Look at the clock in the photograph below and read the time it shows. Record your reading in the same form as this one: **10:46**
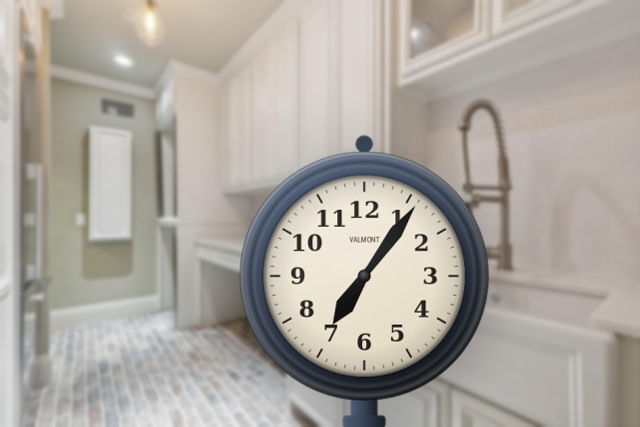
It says **7:06**
